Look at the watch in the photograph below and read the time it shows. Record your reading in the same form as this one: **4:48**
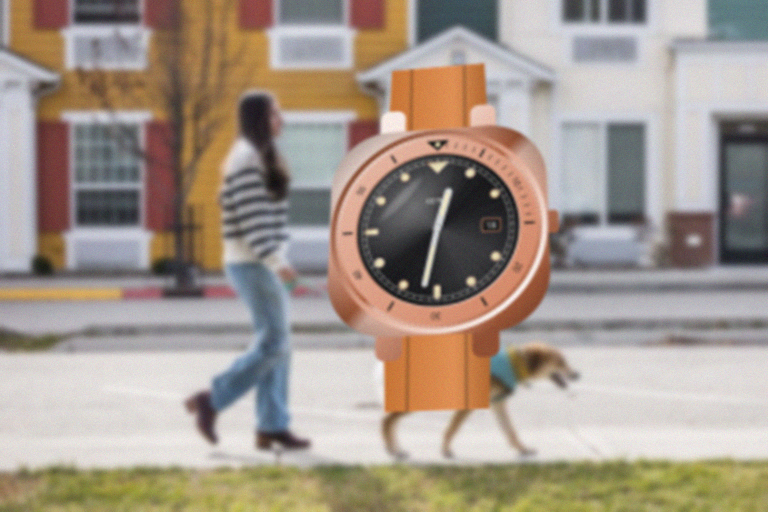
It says **12:32**
